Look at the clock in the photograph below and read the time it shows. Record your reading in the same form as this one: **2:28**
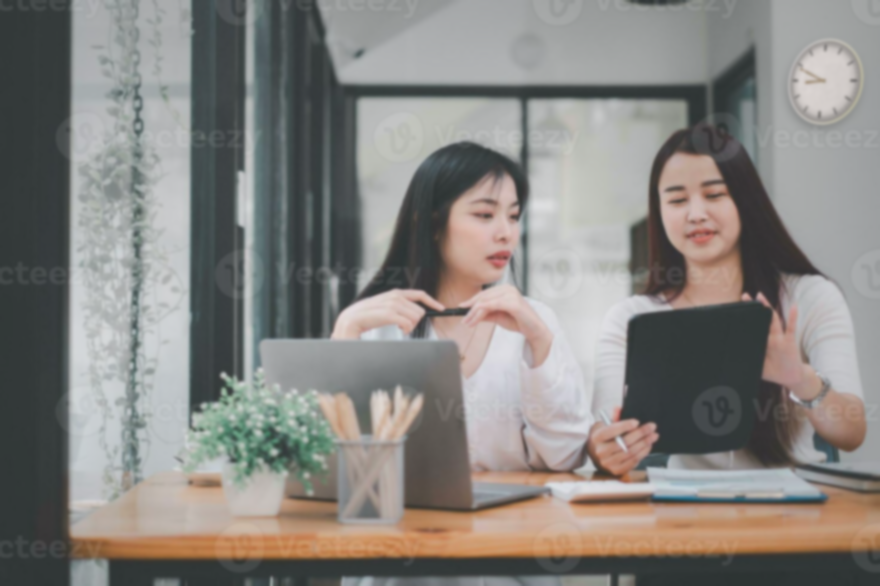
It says **8:49**
